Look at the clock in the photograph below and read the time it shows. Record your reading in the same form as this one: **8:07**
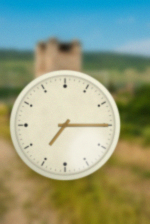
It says **7:15**
